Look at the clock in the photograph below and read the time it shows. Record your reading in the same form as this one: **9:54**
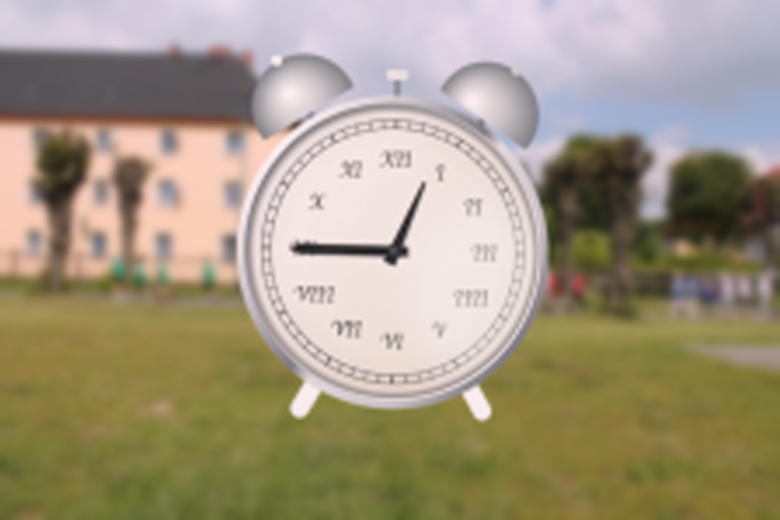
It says **12:45**
